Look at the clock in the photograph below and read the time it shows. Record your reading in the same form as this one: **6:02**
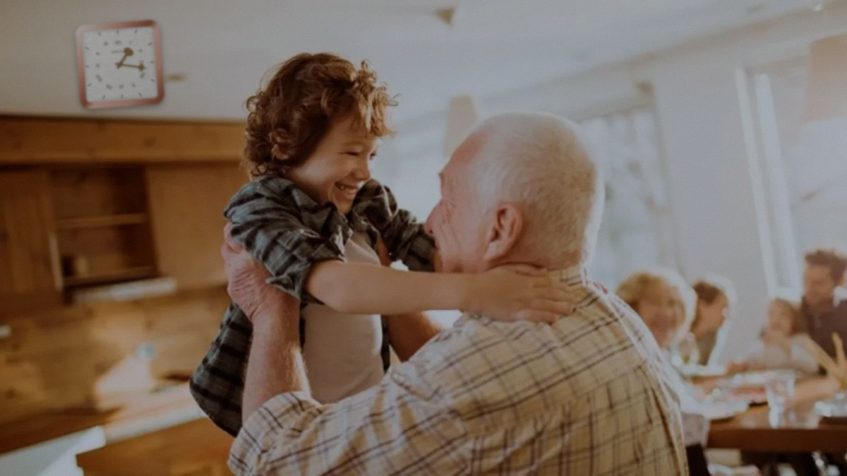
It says **1:17**
